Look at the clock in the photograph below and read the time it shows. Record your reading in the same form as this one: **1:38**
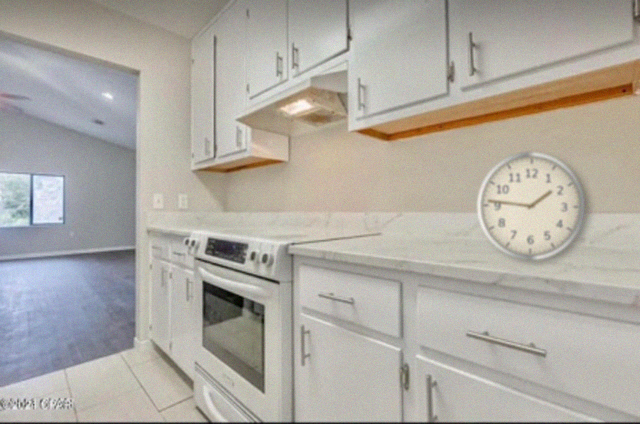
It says **1:46**
